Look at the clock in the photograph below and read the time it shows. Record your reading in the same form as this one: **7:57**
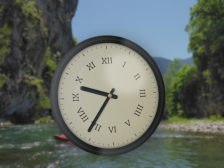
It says **9:36**
